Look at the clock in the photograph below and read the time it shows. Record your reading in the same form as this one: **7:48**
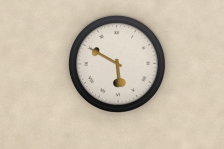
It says **5:50**
